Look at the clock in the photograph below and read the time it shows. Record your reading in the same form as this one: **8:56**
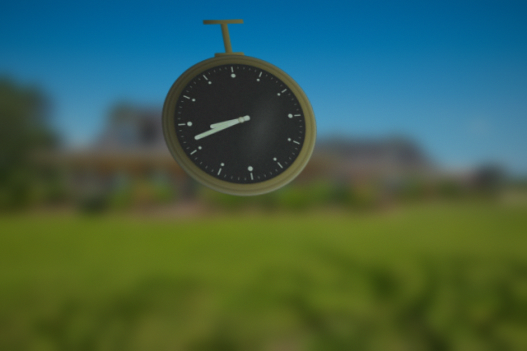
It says **8:42**
